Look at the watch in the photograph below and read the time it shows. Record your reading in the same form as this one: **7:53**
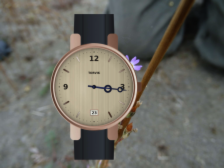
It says **3:16**
